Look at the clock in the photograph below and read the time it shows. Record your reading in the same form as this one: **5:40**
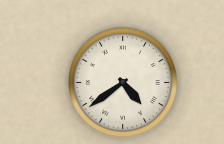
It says **4:39**
